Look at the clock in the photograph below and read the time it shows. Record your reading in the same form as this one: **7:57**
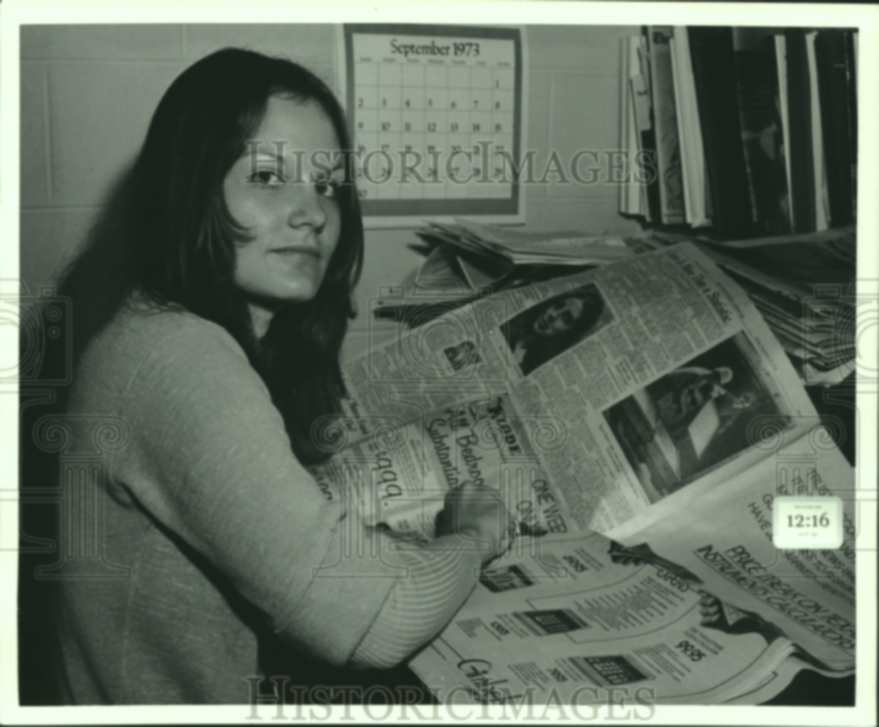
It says **12:16**
